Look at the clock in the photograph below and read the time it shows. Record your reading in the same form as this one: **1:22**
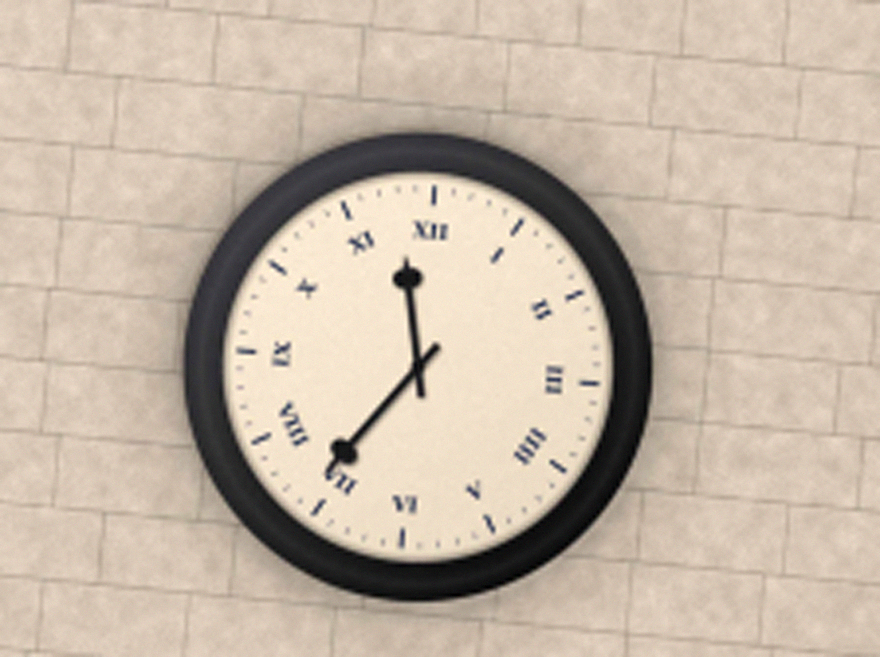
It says **11:36**
